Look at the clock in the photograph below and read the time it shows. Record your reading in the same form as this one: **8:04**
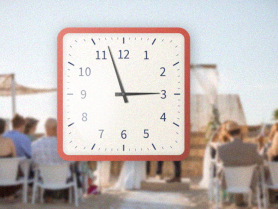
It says **2:57**
